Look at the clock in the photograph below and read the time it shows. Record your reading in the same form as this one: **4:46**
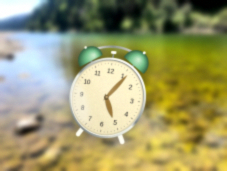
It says **5:06**
